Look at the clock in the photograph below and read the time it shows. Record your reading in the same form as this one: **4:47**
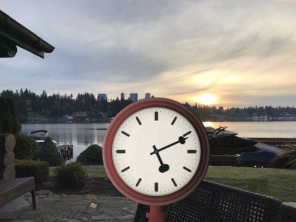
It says **5:11**
